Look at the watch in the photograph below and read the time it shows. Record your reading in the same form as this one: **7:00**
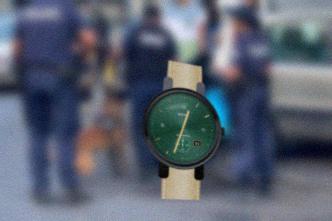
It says **12:33**
